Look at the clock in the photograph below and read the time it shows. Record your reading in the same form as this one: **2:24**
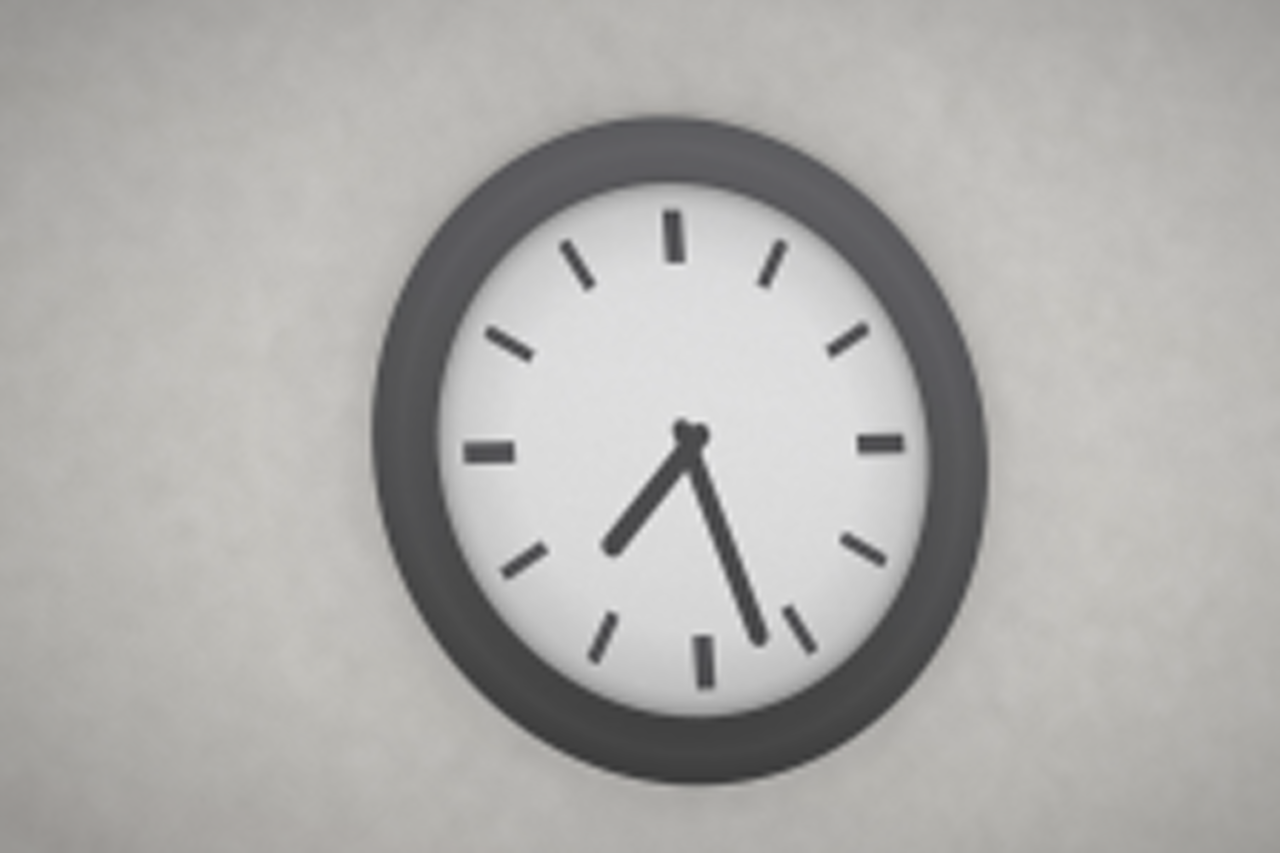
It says **7:27**
